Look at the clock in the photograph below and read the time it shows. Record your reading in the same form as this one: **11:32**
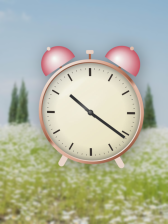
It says **10:21**
